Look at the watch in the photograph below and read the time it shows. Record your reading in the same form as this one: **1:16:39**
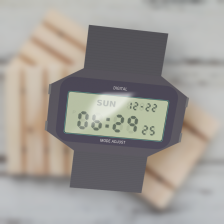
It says **6:29:25**
